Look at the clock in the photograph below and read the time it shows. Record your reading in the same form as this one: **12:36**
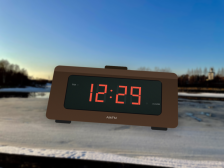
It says **12:29**
